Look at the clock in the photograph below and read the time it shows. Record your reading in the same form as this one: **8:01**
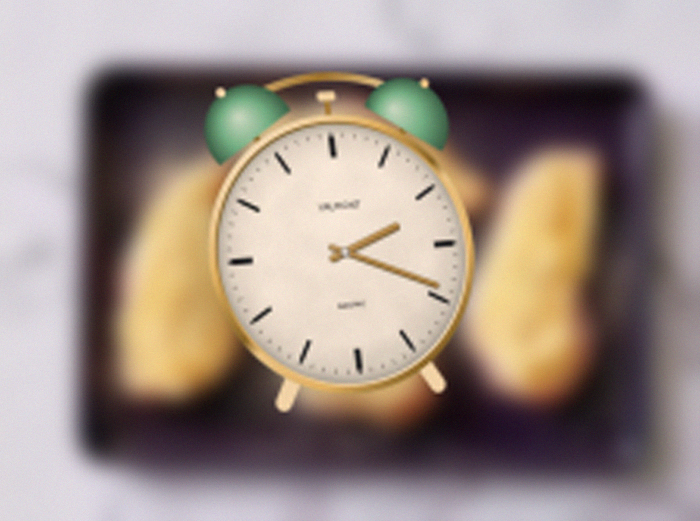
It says **2:19**
